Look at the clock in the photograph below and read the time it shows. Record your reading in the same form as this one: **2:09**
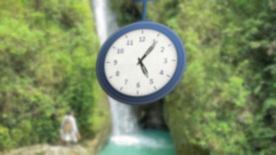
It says **5:06**
